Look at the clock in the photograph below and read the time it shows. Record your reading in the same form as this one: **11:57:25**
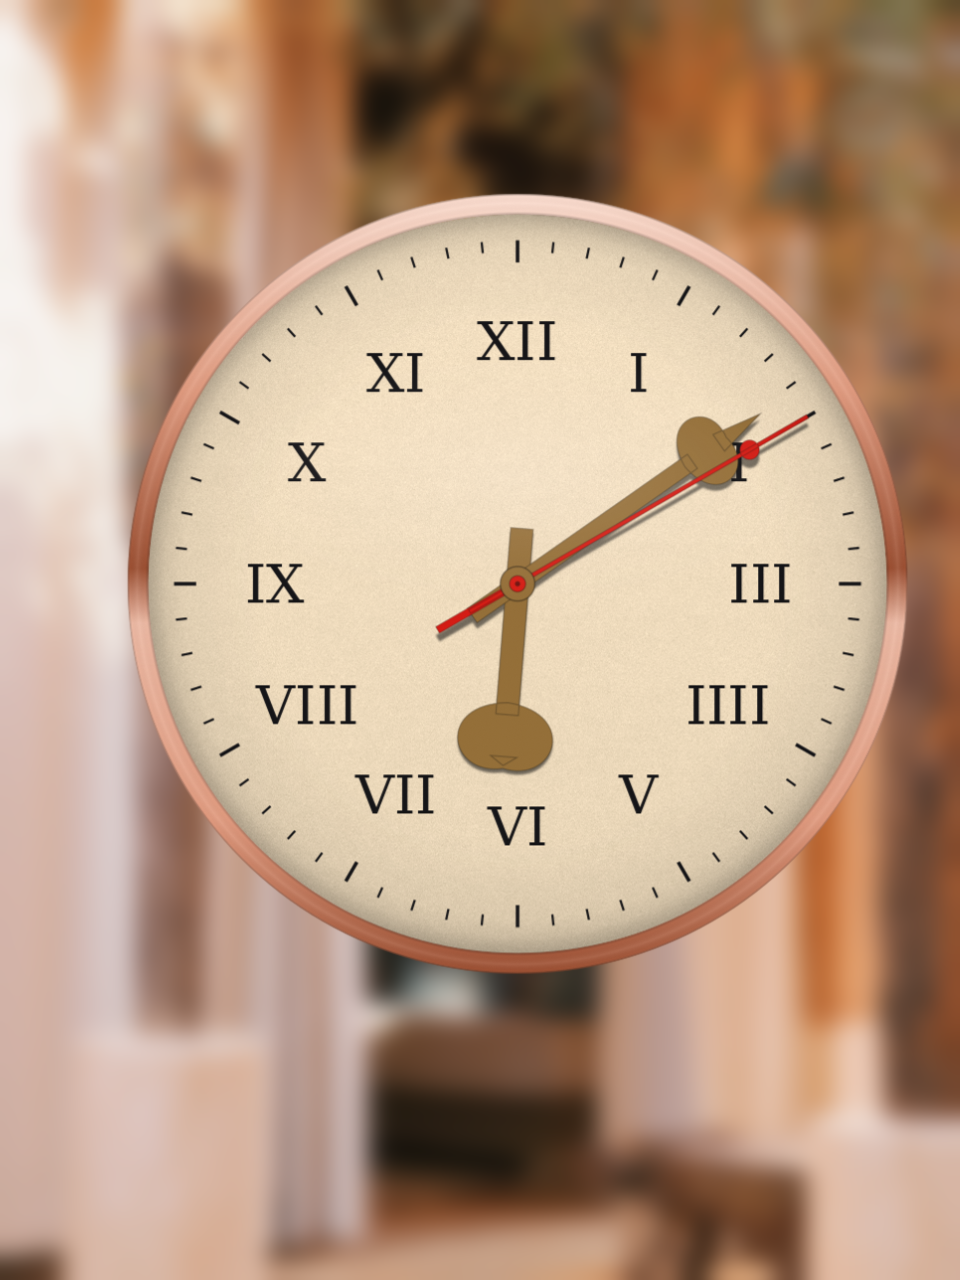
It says **6:09:10**
